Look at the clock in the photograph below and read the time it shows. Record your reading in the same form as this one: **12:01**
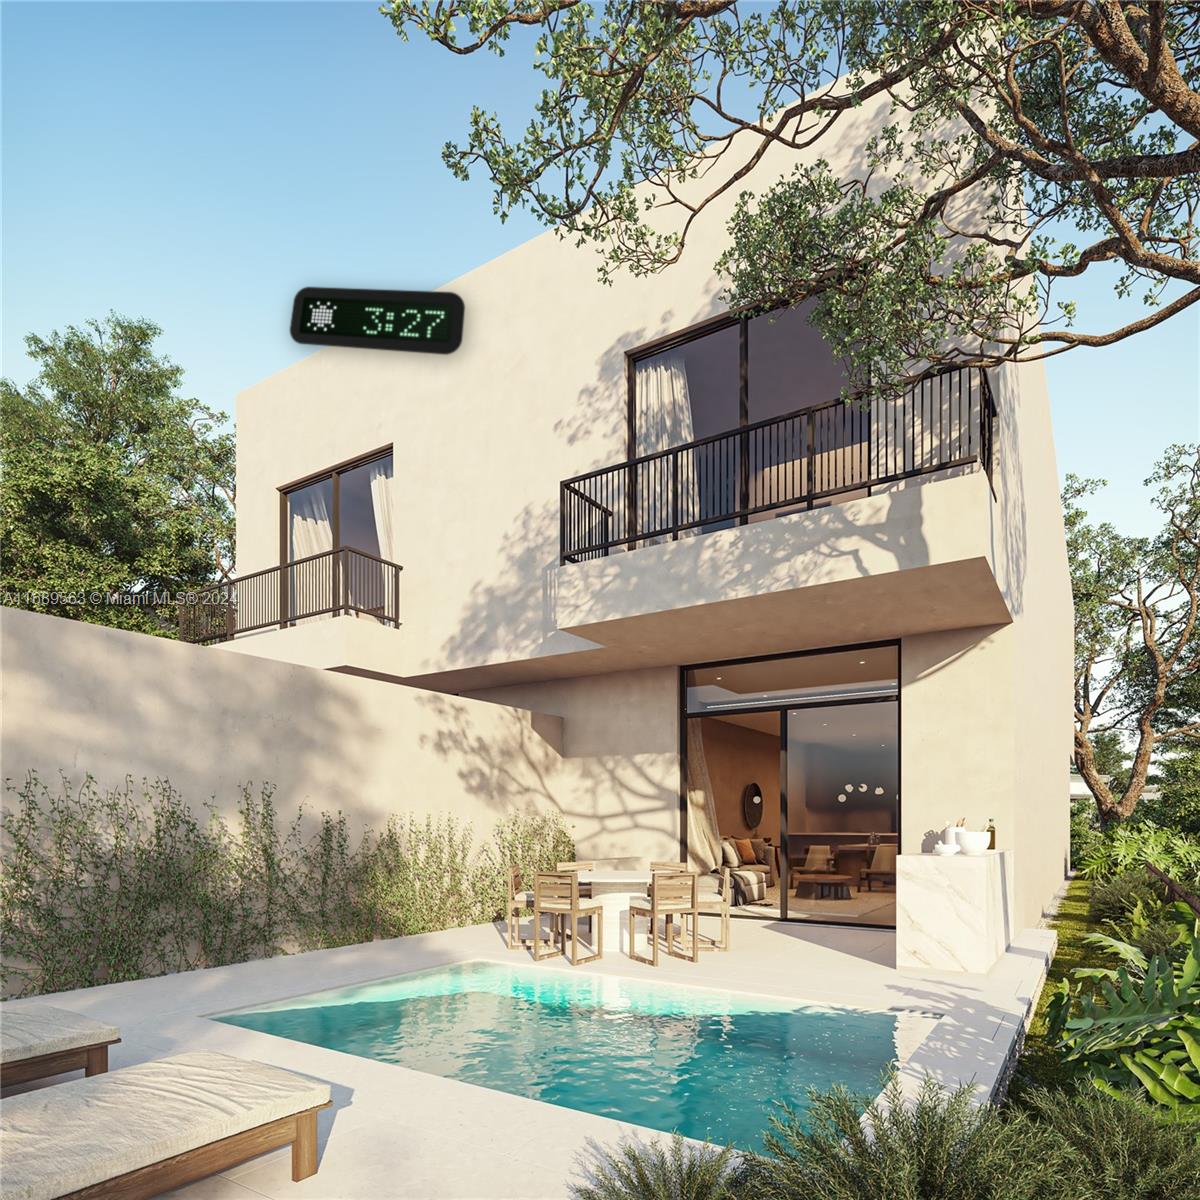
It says **3:27**
